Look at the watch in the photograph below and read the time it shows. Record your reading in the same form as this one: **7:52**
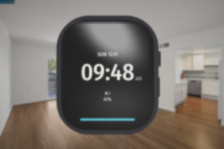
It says **9:48**
